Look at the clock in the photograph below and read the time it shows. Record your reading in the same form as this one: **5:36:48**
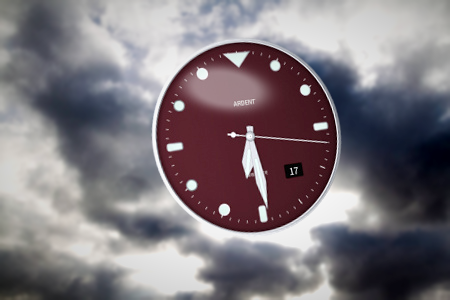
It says **6:29:17**
